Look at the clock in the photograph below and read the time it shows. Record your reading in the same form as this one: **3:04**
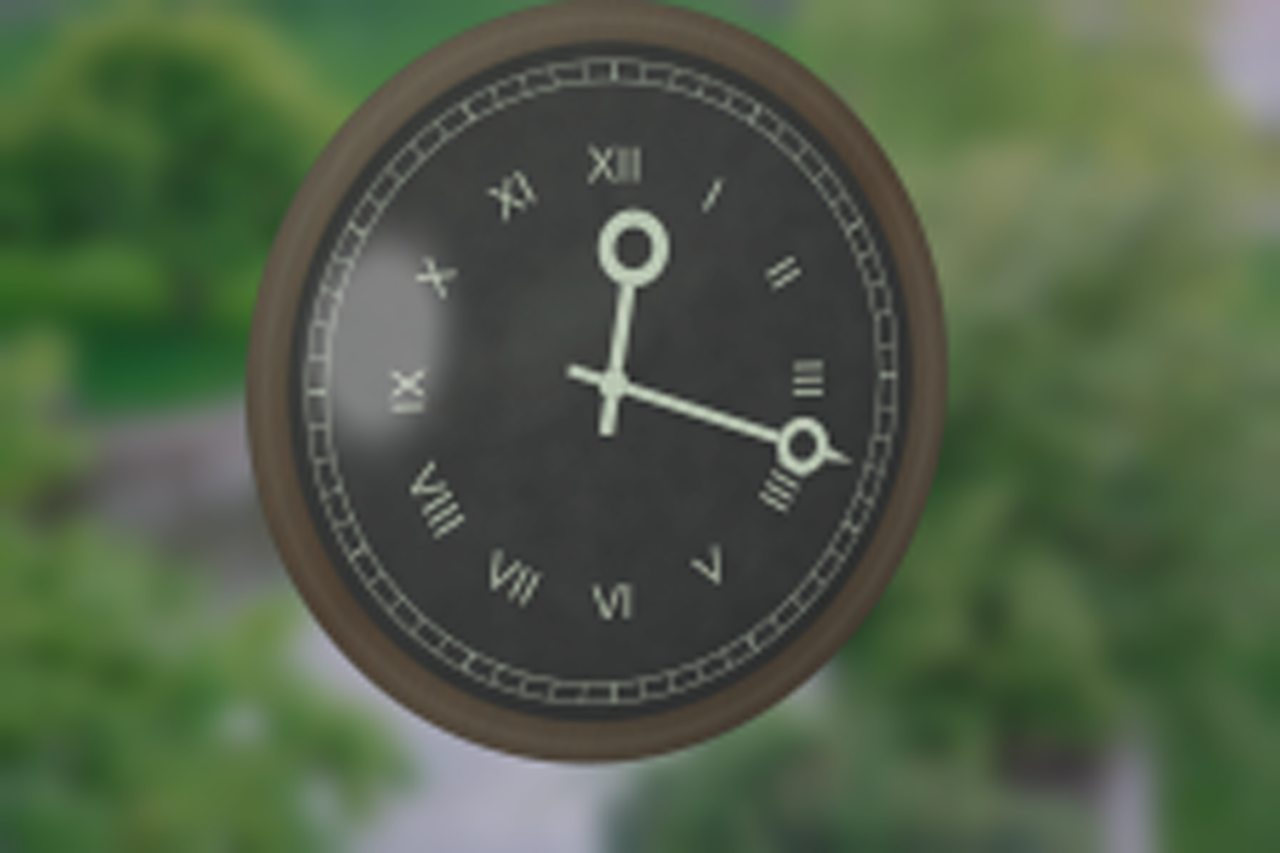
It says **12:18**
